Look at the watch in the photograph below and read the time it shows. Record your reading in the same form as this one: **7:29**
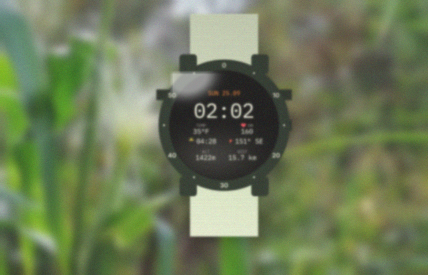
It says **2:02**
